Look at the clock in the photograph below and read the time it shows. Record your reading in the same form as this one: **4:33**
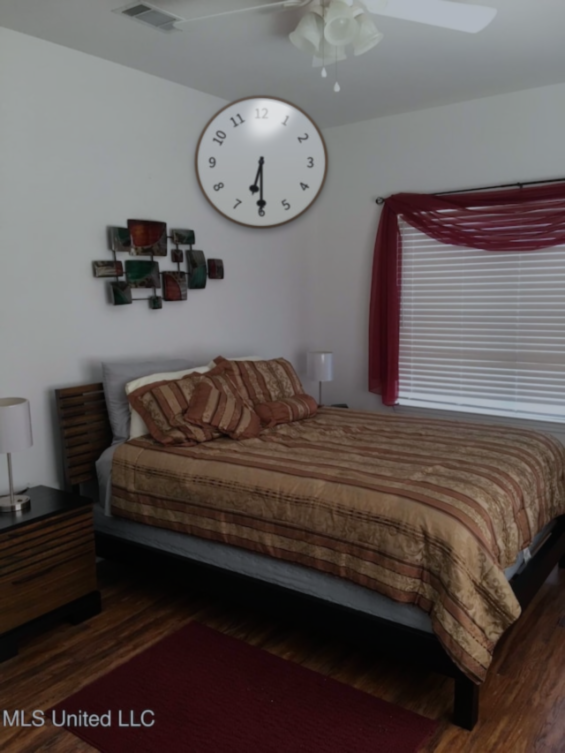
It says **6:30**
